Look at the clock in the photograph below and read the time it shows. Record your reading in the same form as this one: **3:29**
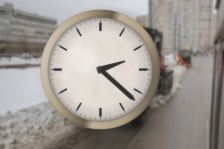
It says **2:22**
